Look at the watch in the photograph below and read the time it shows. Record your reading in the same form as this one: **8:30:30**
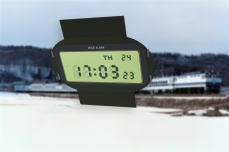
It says **17:03:23**
